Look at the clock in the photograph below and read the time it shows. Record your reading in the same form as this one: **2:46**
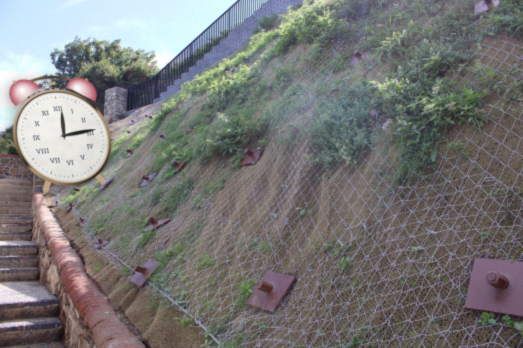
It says **12:14**
